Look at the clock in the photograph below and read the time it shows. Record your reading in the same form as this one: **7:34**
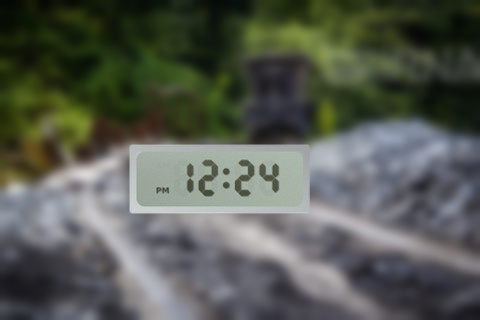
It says **12:24**
